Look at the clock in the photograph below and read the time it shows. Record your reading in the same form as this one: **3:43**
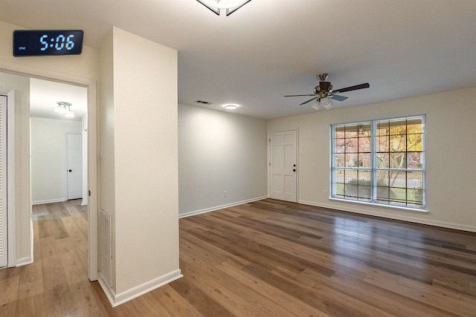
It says **5:06**
